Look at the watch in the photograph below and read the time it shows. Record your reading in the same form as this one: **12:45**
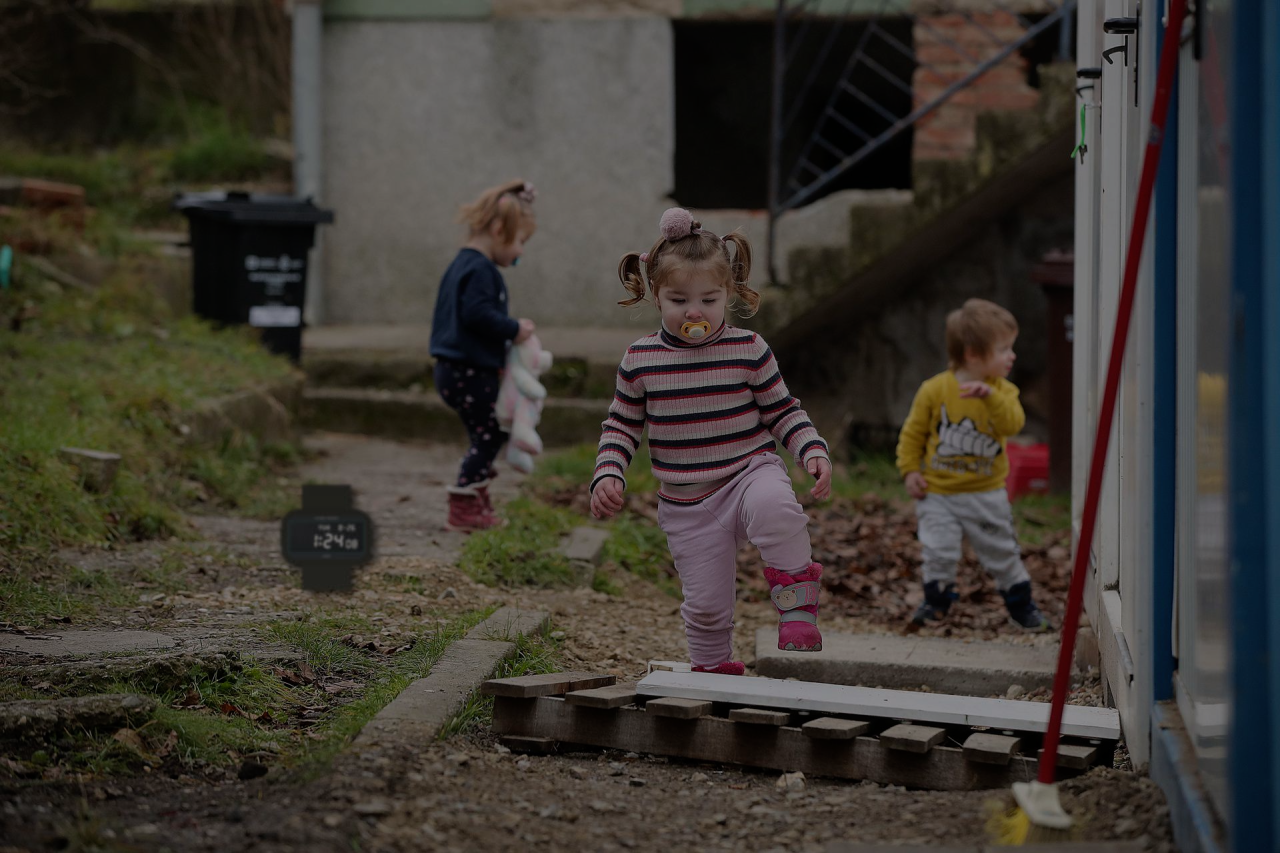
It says **1:24**
